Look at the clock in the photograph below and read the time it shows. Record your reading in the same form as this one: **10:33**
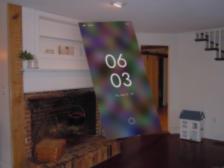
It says **6:03**
